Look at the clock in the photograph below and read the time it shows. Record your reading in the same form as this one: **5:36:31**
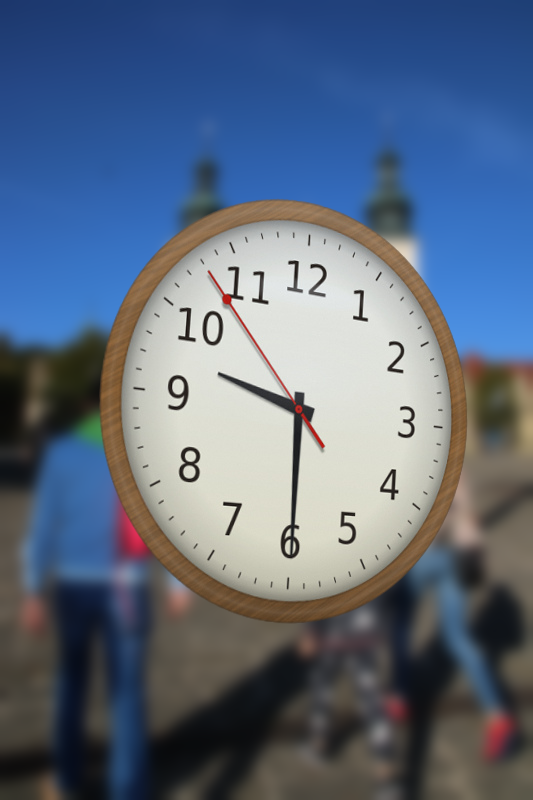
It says **9:29:53**
